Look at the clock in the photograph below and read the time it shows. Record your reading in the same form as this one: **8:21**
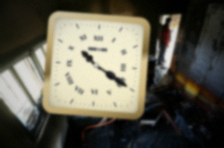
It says **10:20**
